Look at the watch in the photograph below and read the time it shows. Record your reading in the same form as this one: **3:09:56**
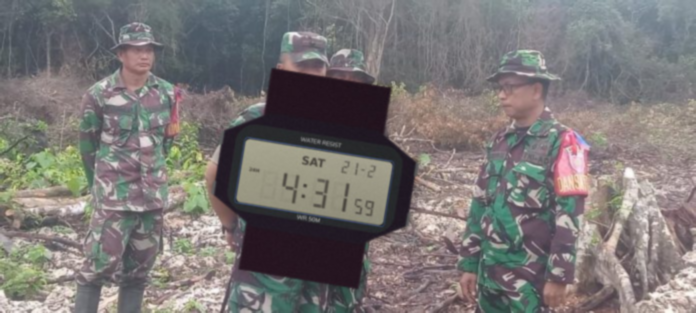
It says **4:31:59**
